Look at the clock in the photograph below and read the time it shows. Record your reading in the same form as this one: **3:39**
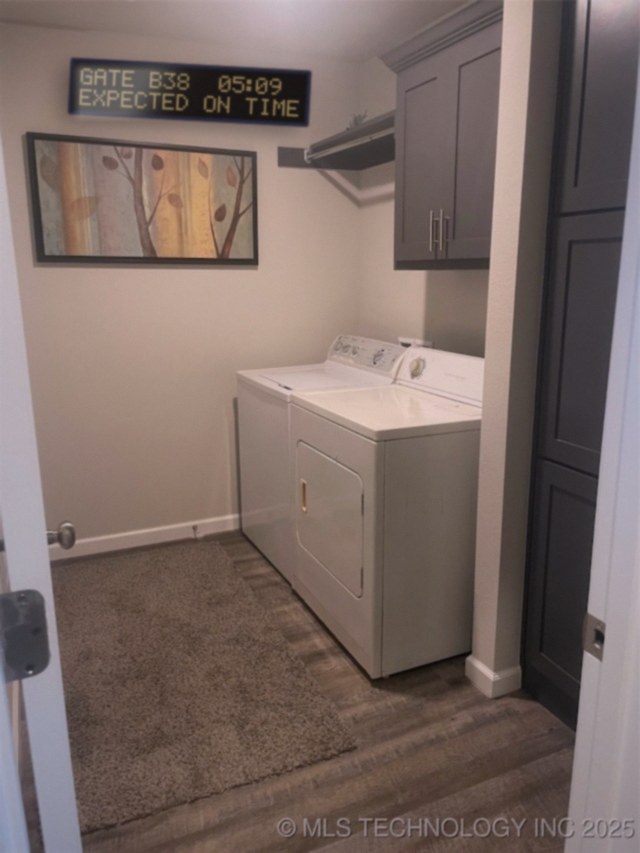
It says **5:09**
